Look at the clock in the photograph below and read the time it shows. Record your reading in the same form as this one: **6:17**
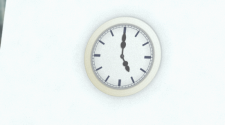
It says **5:00**
